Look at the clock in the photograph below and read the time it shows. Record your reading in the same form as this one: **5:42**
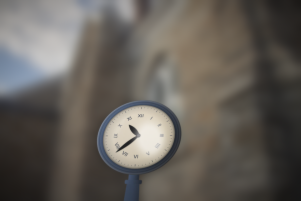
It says **10:38**
